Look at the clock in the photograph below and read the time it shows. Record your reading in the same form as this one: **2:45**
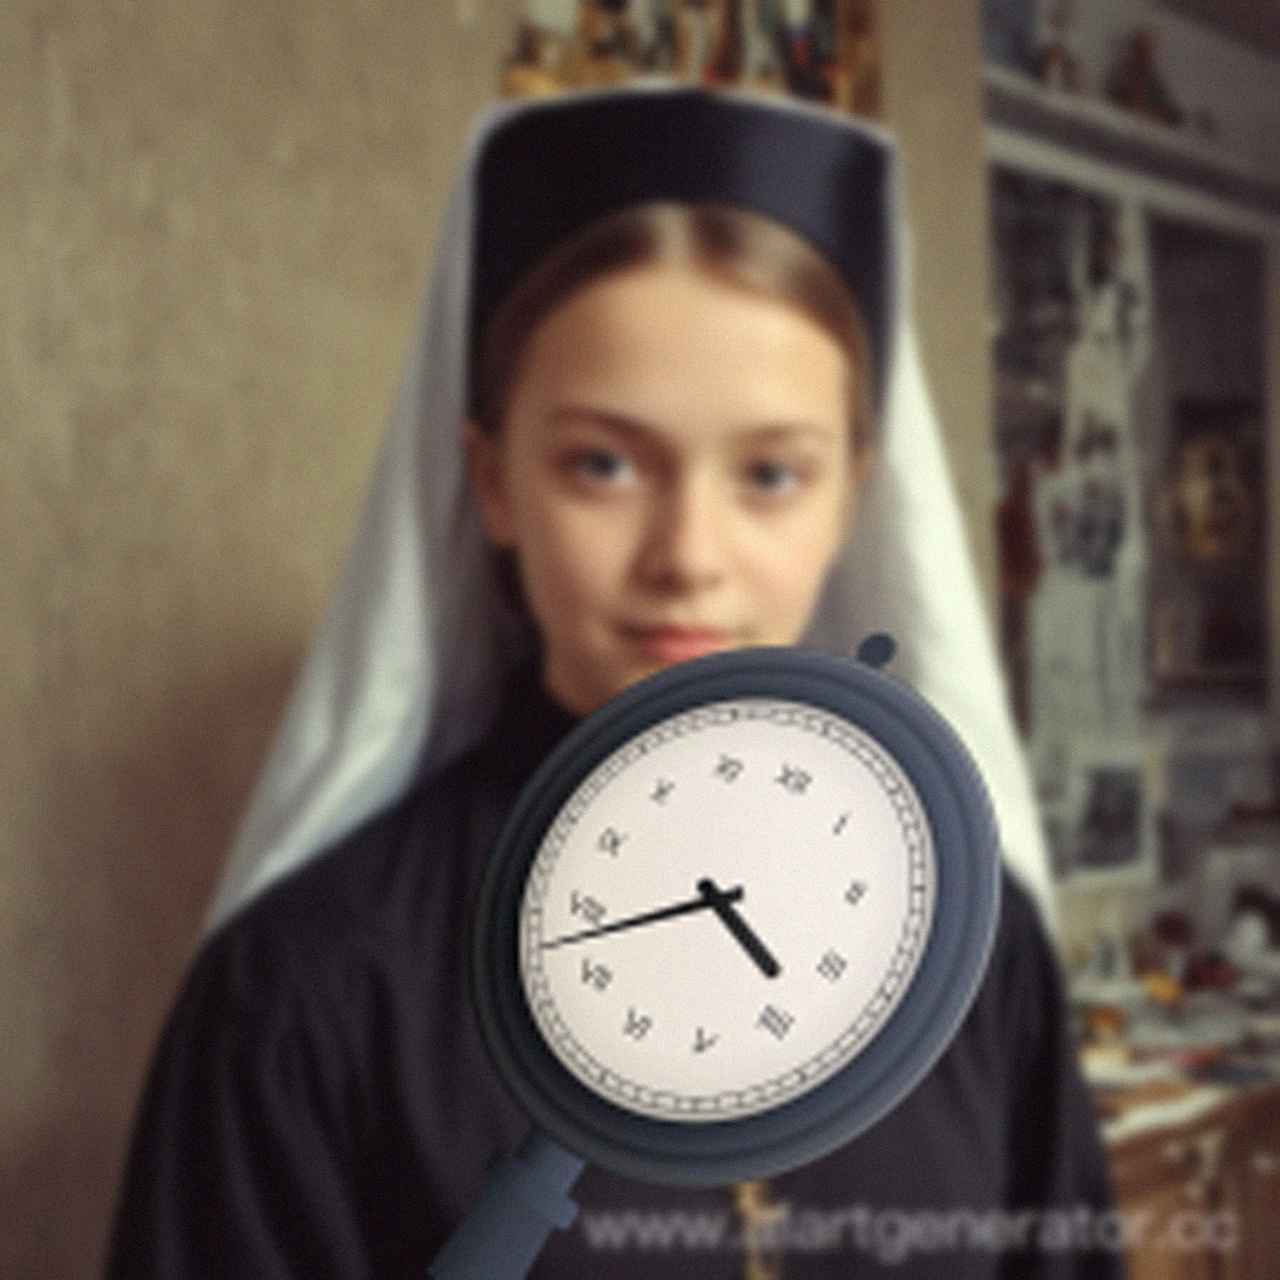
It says **3:38**
